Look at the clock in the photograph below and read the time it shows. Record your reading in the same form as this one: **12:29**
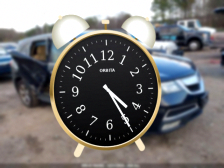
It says **4:25**
